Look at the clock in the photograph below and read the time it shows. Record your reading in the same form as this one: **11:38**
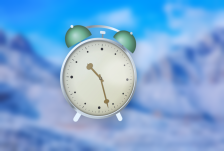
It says **10:27**
